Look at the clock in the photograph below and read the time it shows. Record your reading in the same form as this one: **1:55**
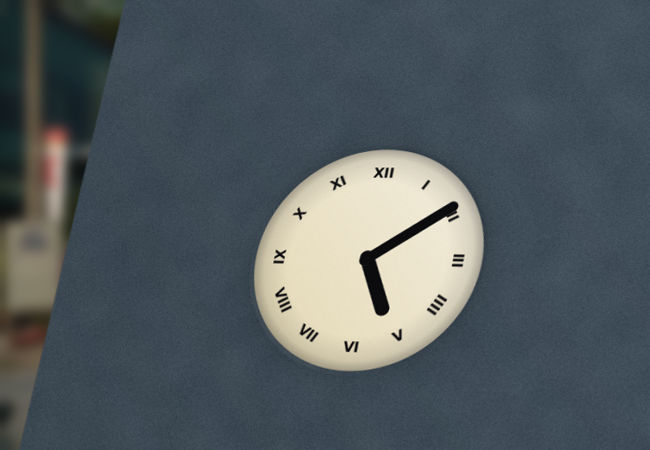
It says **5:09**
